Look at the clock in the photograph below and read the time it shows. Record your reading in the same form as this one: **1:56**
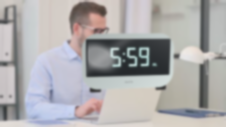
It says **5:59**
